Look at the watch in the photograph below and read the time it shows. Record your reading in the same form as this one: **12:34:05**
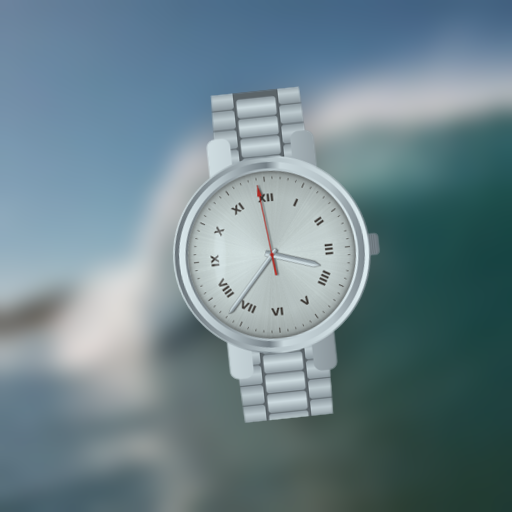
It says **3:36:59**
